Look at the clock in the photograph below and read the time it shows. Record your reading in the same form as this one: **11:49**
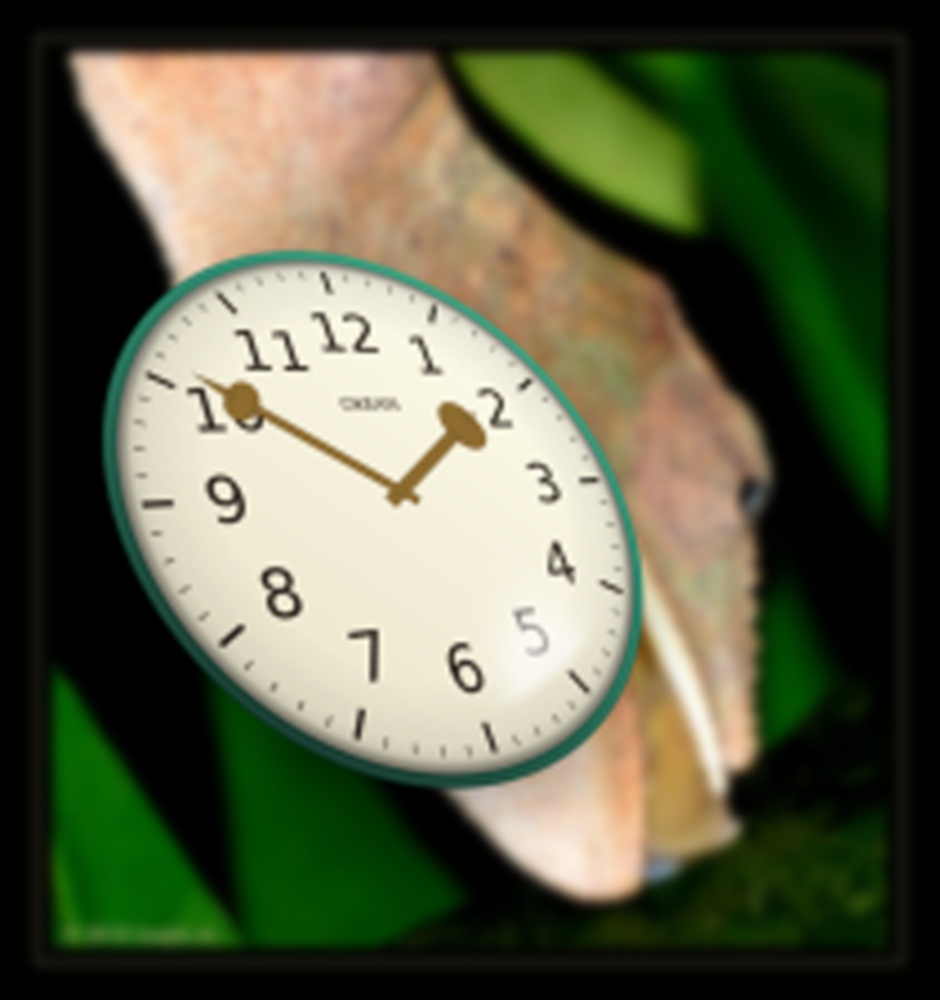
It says **1:51**
